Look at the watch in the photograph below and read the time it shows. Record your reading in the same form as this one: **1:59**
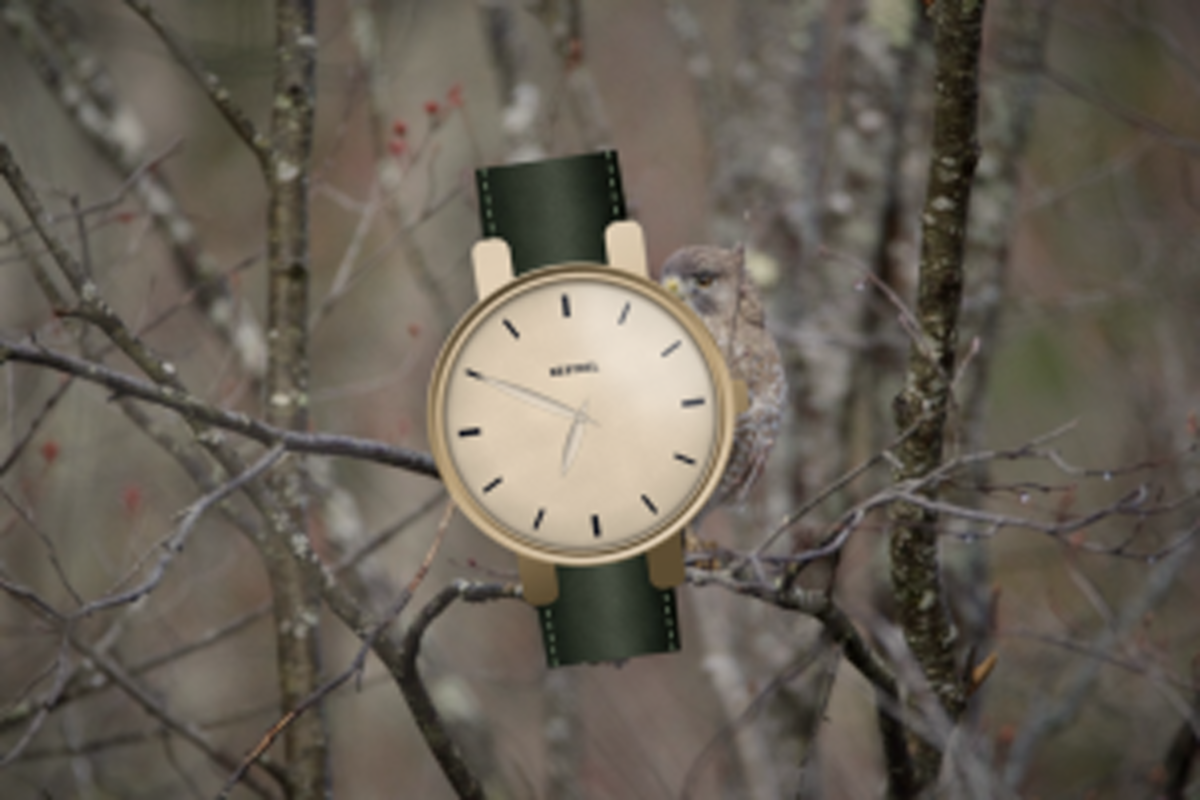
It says **6:50**
